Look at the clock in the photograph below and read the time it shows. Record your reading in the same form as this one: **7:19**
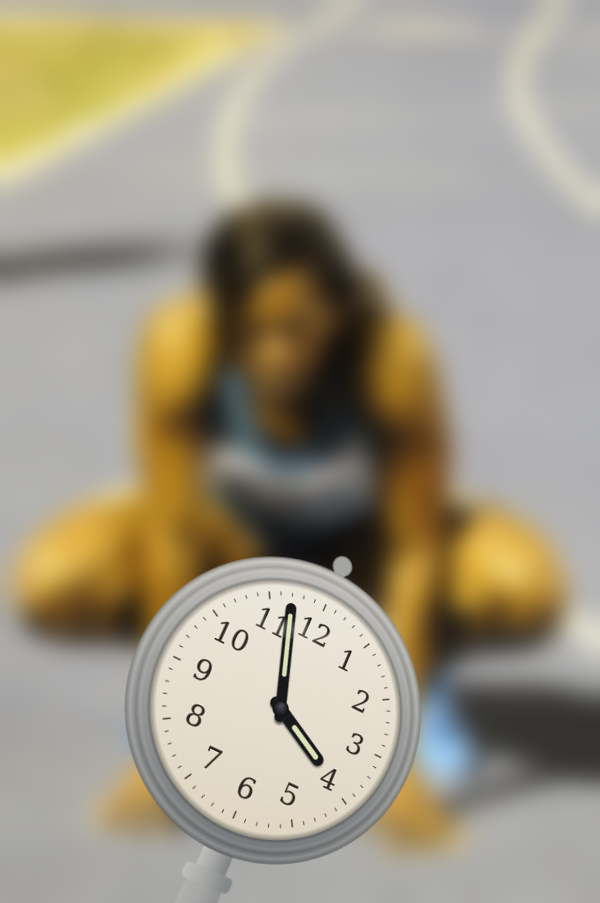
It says **3:57**
